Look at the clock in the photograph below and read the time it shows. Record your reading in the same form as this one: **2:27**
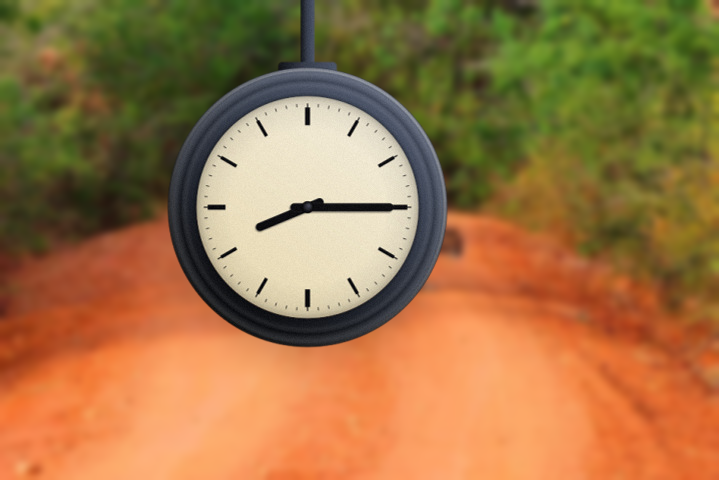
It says **8:15**
